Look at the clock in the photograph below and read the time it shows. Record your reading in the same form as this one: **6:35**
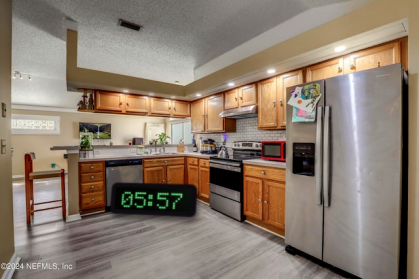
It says **5:57**
